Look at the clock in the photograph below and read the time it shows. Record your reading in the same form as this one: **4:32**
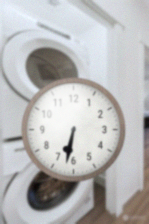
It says **6:32**
